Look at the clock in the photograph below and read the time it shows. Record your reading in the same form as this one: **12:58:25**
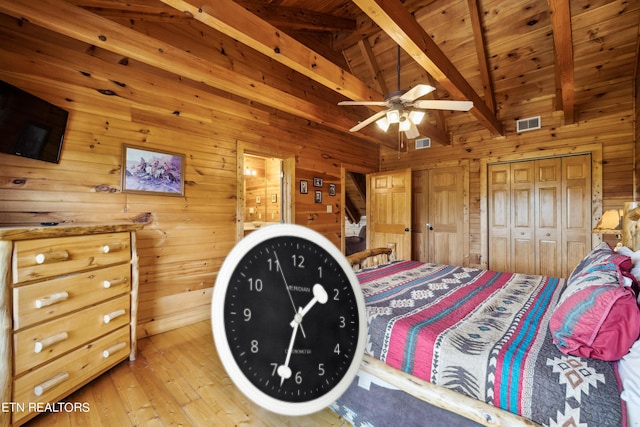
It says **1:32:56**
